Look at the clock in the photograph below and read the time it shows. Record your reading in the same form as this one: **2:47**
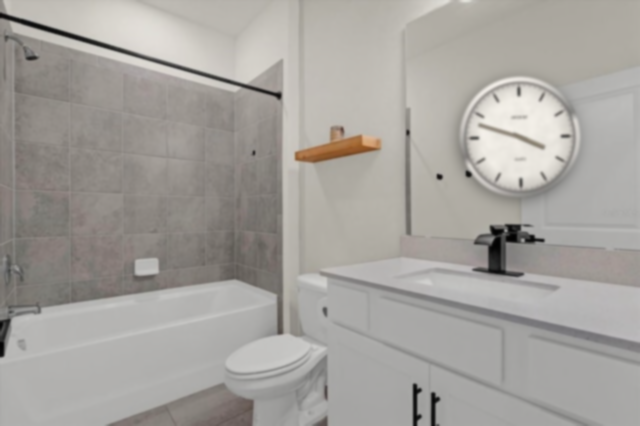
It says **3:48**
